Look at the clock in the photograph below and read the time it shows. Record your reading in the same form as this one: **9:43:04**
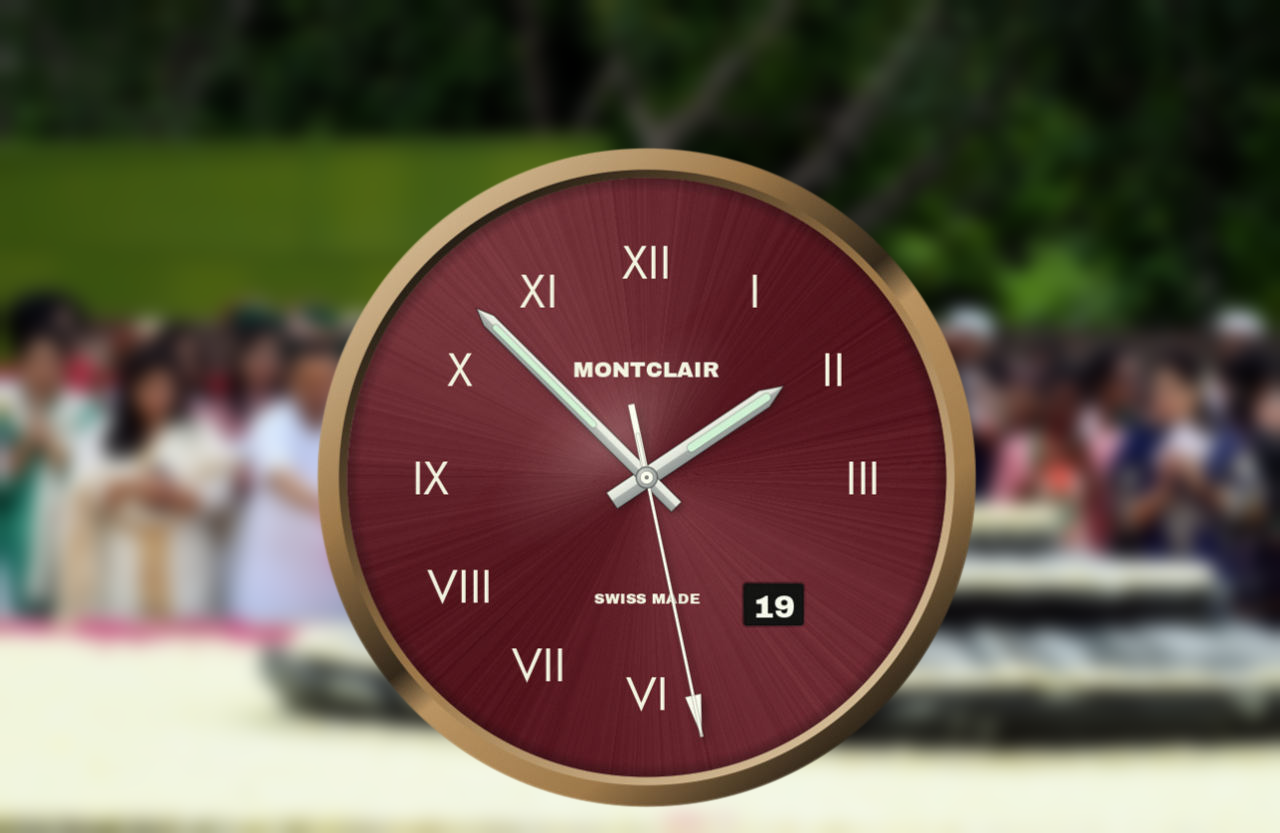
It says **1:52:28**
